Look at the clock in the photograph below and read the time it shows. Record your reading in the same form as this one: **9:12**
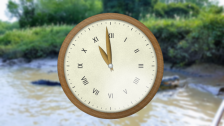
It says **10:59**
